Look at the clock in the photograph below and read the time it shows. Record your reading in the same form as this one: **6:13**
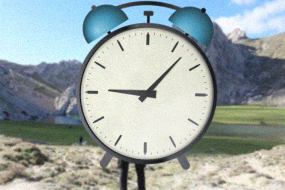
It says **9:07**
